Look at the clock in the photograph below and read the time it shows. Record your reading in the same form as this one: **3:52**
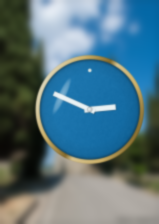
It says **2:49**
